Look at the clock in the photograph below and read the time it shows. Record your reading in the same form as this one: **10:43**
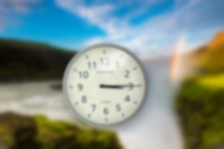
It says **3:15**
